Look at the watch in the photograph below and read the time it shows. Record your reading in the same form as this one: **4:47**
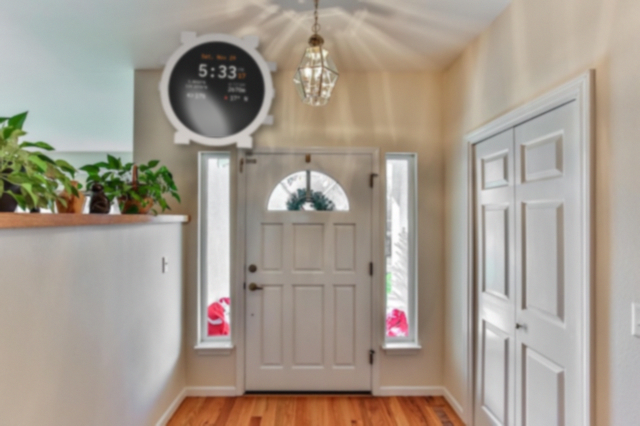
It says **5:33**
